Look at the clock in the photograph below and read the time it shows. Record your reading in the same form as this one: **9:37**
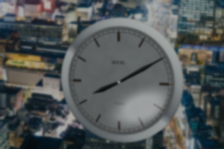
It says **8:10**
